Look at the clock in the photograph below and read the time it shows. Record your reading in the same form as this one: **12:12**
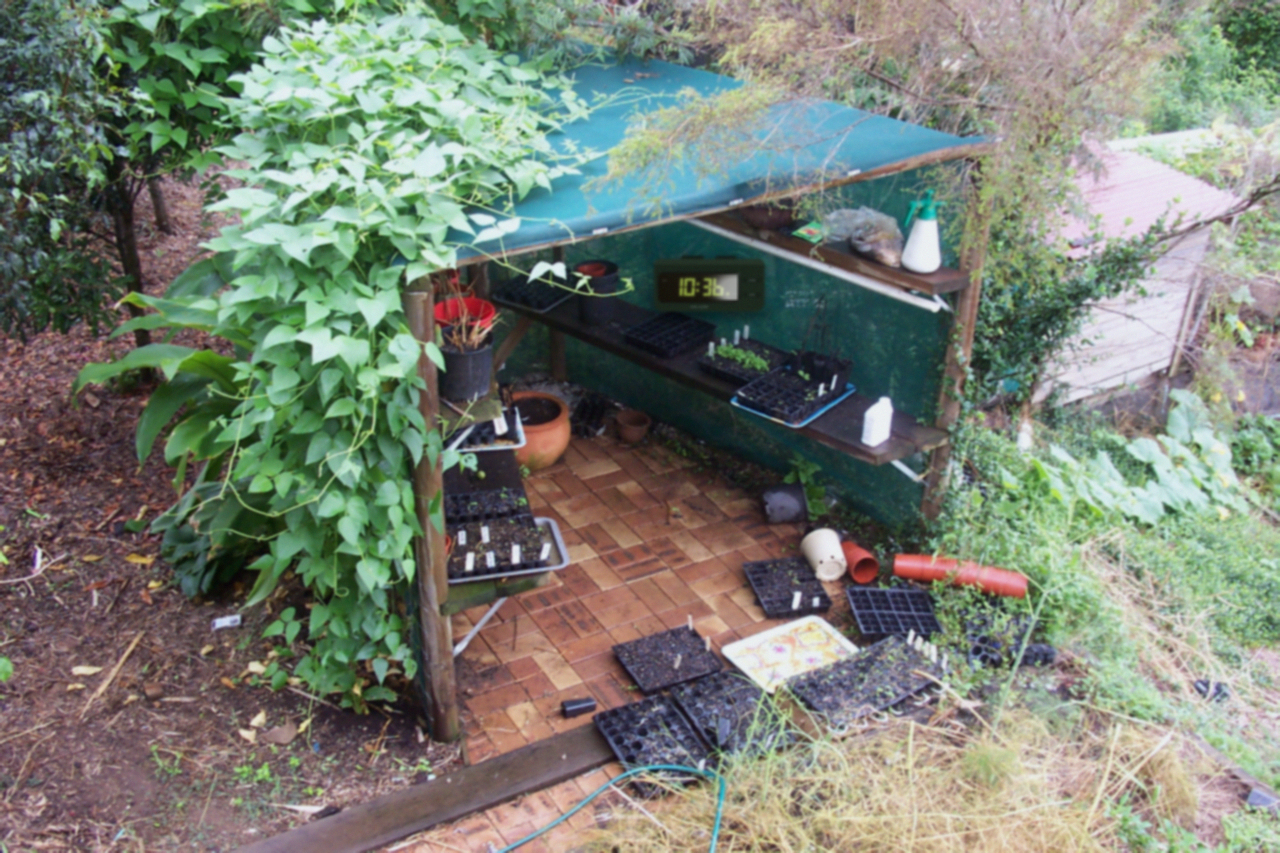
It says **10:36**
